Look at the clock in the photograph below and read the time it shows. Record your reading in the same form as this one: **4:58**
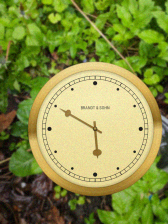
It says **5:50**
